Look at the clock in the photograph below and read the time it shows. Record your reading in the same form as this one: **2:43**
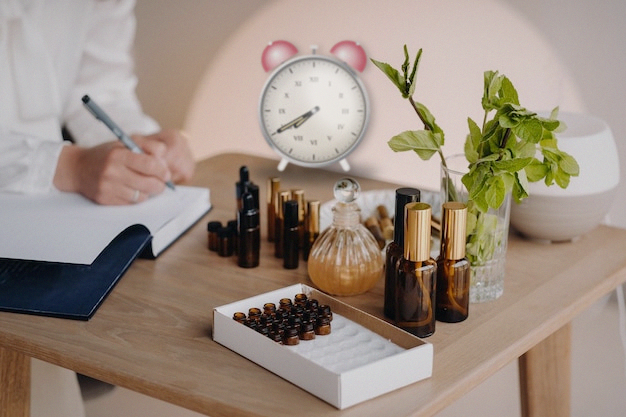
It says **7:40**
